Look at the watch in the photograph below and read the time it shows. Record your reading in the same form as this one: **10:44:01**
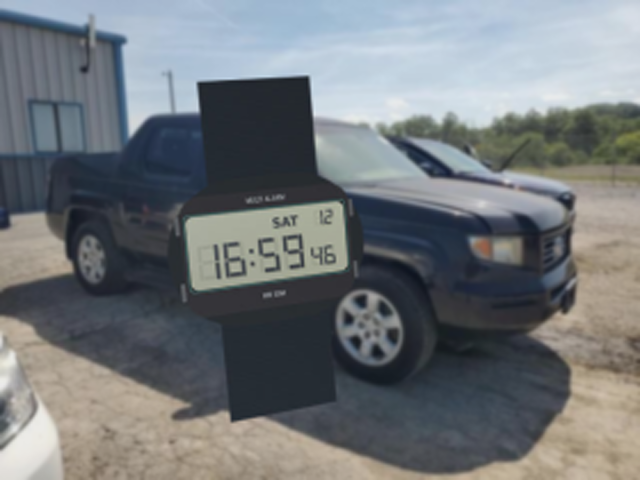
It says **16:59:46**
